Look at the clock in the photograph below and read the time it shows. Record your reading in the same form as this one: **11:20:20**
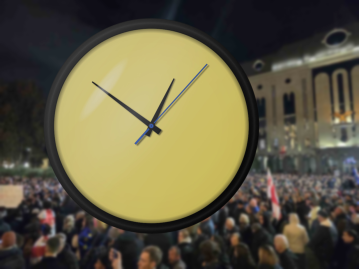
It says **12:51:07**
